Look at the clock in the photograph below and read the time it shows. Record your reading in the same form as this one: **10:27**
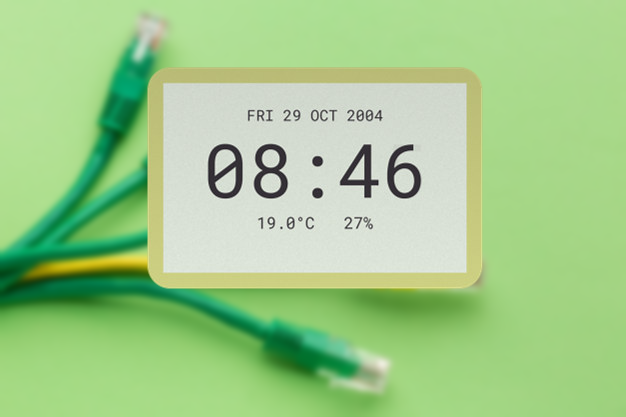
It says **8:46**
